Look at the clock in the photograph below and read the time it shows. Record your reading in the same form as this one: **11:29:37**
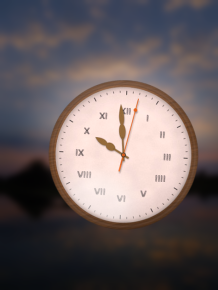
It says **9:59:02**
